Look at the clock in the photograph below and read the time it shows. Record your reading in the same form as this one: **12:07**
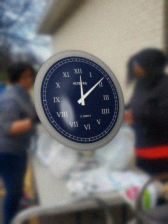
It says **12:09**
